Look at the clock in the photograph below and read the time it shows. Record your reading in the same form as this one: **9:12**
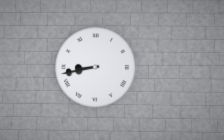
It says **8:43**
